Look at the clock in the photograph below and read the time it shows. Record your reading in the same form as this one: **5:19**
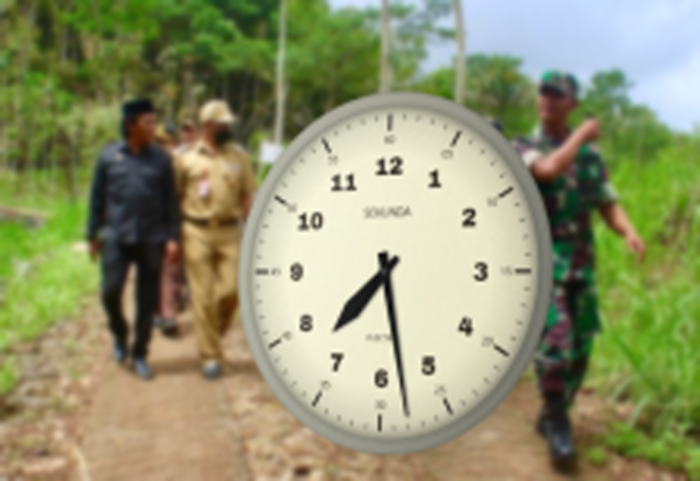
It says **7:28**
